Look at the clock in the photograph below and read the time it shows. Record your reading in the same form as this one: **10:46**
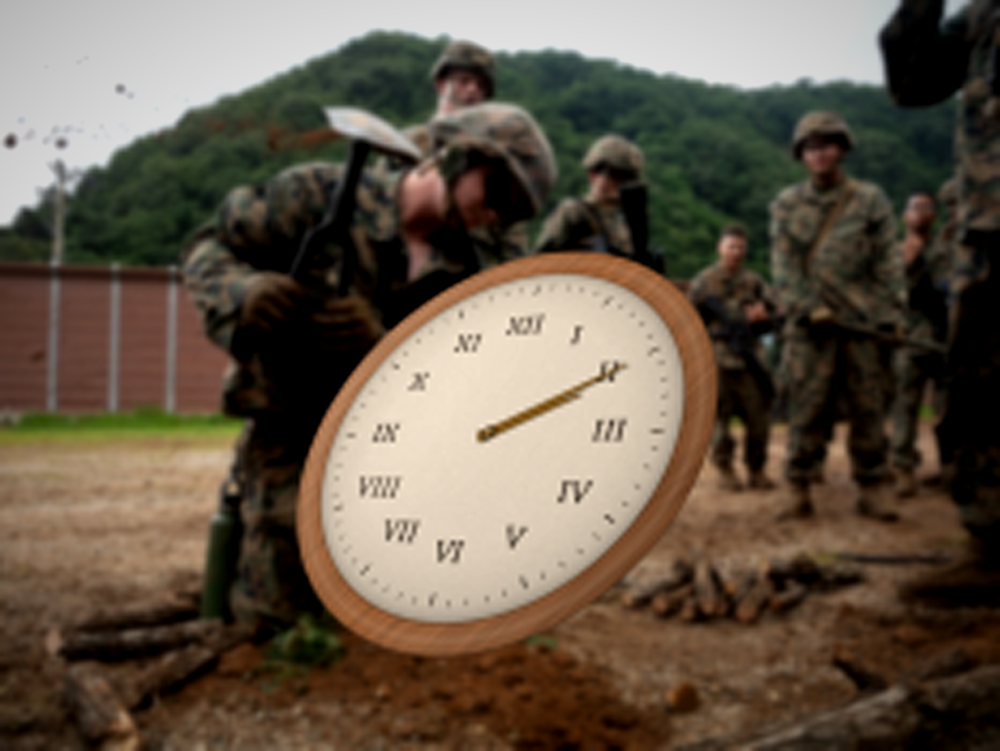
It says **2:10**
